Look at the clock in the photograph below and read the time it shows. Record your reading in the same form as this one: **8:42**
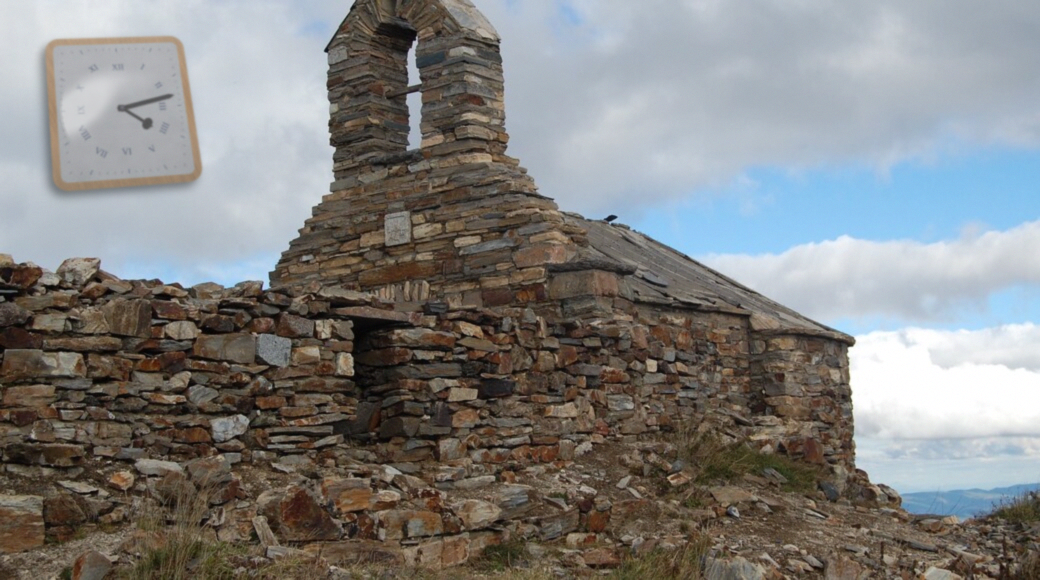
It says **4:13**
